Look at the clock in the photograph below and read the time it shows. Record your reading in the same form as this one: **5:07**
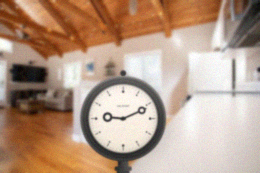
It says **9:11**
